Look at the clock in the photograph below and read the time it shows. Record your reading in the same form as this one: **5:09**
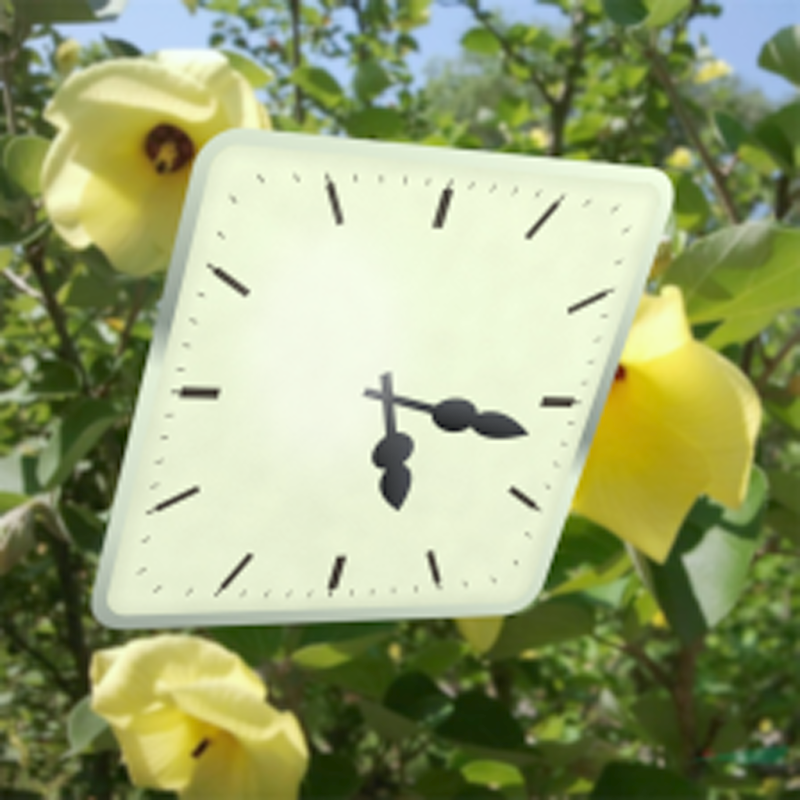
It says **5:17**
